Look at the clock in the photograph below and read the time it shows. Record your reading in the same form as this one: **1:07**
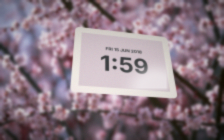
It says **1:59**
